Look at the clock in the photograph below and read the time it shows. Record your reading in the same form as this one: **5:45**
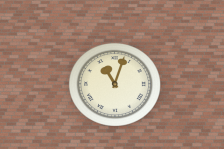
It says **11:03**
